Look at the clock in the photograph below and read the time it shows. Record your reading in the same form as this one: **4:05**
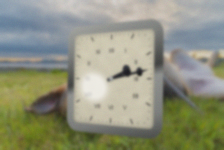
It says **2:13**
